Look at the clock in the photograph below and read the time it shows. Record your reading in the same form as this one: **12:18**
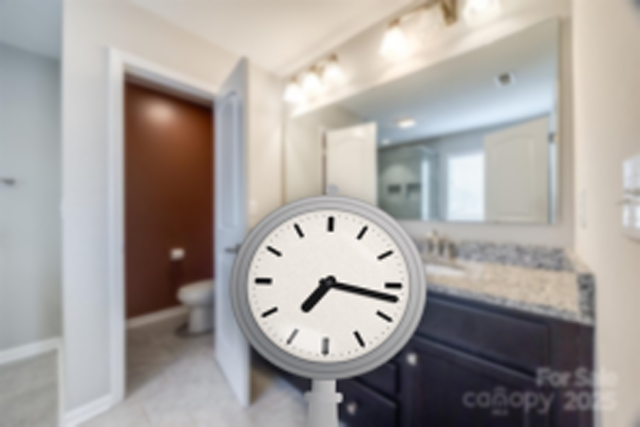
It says **7:17**
